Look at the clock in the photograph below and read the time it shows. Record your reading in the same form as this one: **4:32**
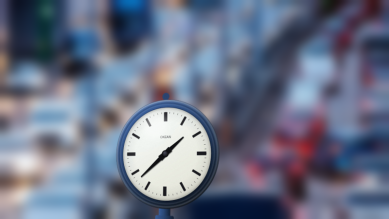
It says **1:38**
